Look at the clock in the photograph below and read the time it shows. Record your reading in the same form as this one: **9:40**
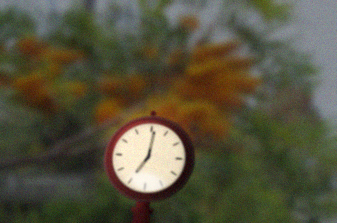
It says **7:01**
